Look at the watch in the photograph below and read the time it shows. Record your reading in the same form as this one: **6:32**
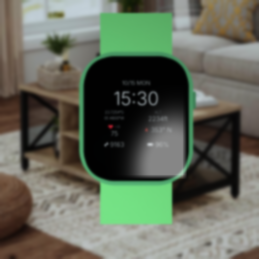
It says **15:30**
